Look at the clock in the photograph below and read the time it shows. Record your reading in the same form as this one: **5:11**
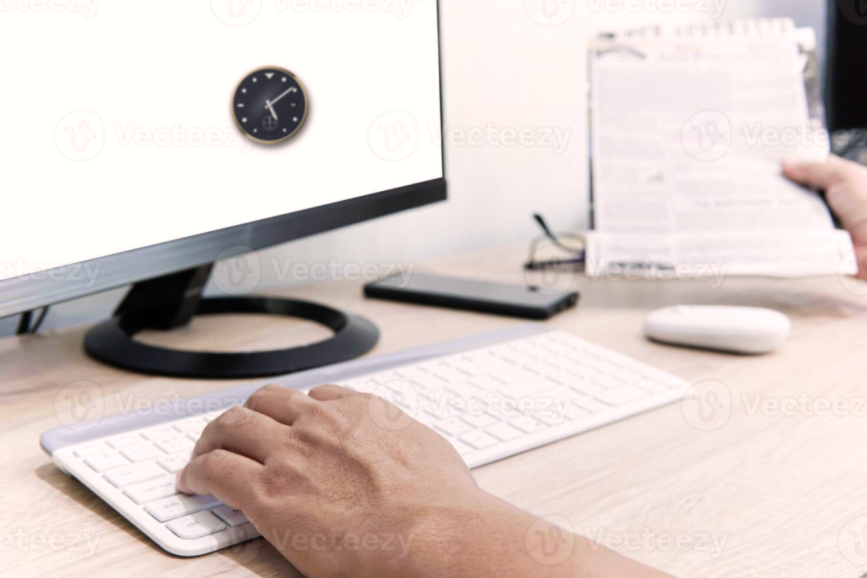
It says **5:09**
